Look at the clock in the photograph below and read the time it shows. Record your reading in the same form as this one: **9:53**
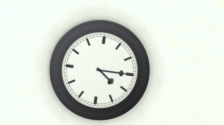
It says **4:15**
